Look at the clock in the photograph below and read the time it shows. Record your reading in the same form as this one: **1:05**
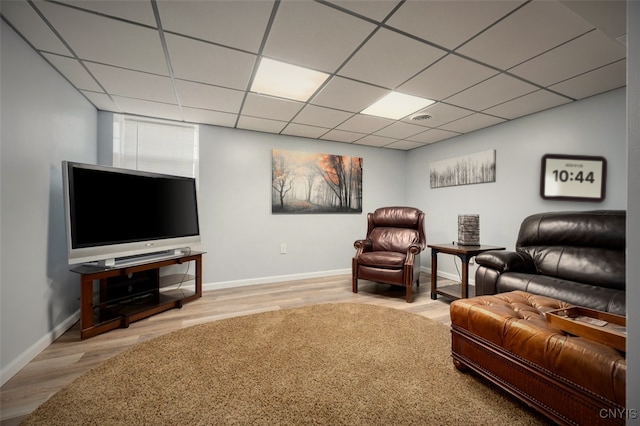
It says **10:44**
